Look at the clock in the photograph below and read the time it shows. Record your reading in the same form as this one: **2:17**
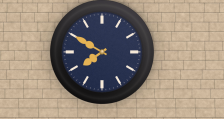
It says **7:50**
